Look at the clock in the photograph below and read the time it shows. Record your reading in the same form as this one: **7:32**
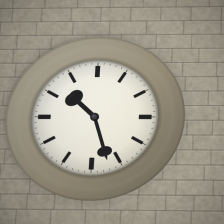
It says **10:27**
